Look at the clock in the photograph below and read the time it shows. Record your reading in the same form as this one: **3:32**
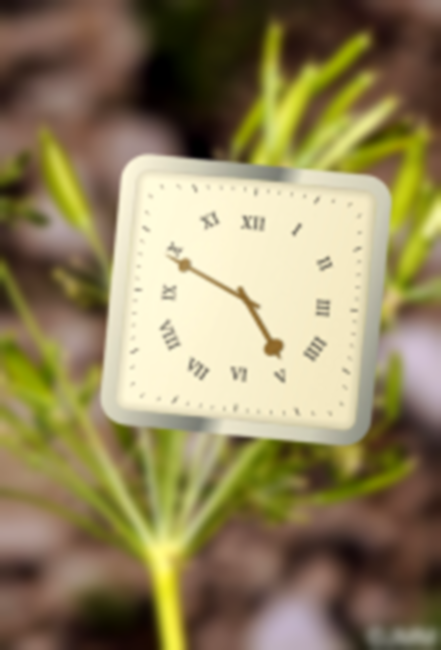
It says **4:49**
